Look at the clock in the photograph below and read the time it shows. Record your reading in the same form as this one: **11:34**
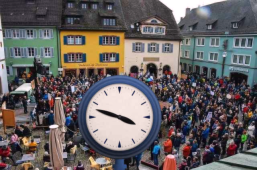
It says **3:48**
